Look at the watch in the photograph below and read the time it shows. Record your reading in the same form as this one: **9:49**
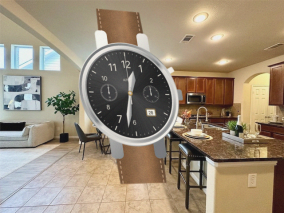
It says **12:32**
